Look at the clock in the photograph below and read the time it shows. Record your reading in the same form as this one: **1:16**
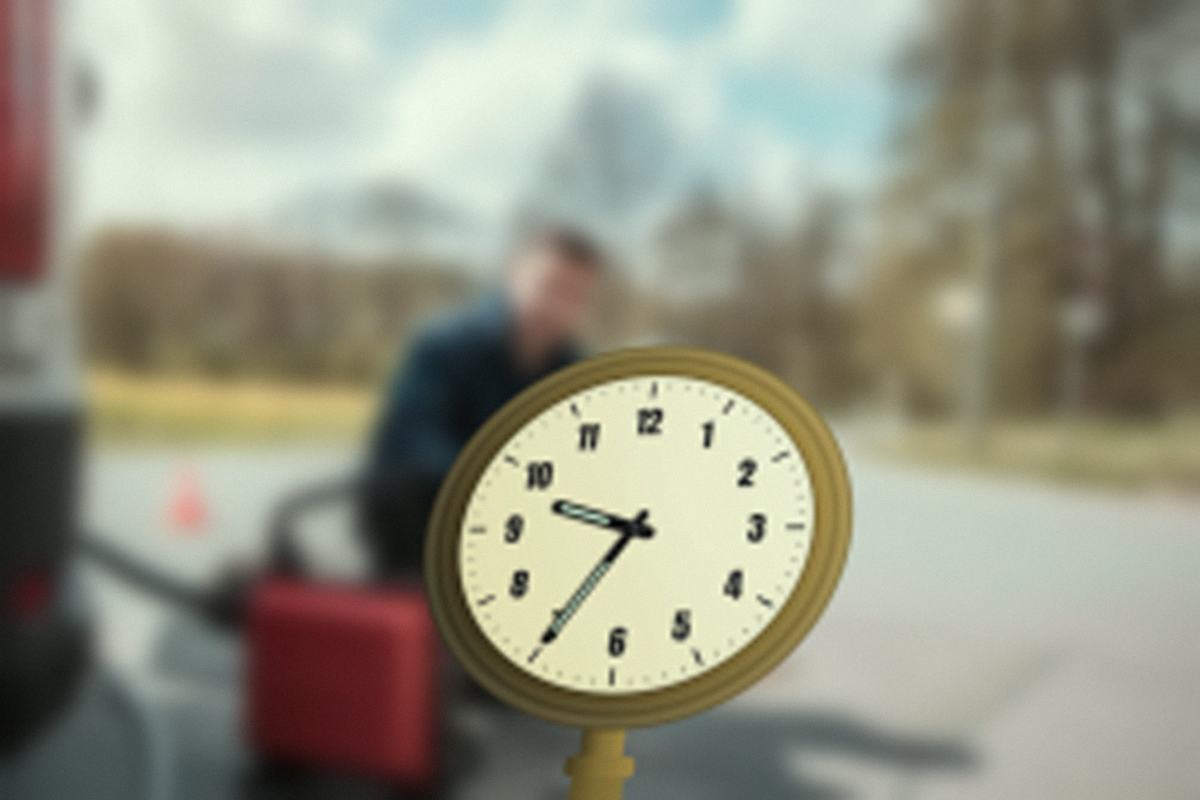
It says **9:35**
